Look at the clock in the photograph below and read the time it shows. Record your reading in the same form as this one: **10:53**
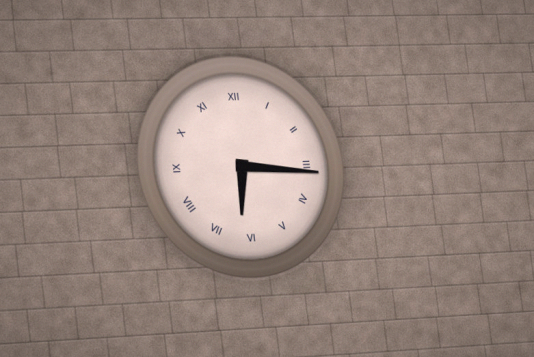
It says **6:16**
